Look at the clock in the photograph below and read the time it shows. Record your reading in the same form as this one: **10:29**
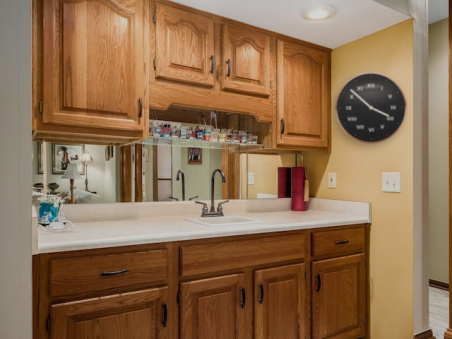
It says **3:52**
